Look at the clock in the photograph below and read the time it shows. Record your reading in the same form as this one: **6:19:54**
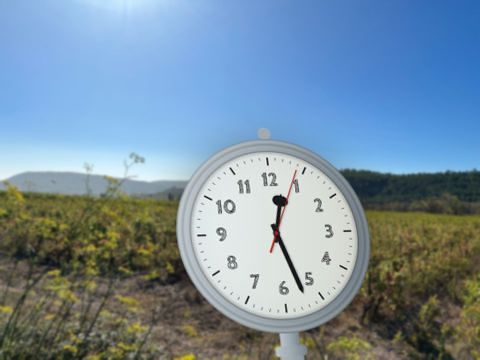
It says **12:27:04**
